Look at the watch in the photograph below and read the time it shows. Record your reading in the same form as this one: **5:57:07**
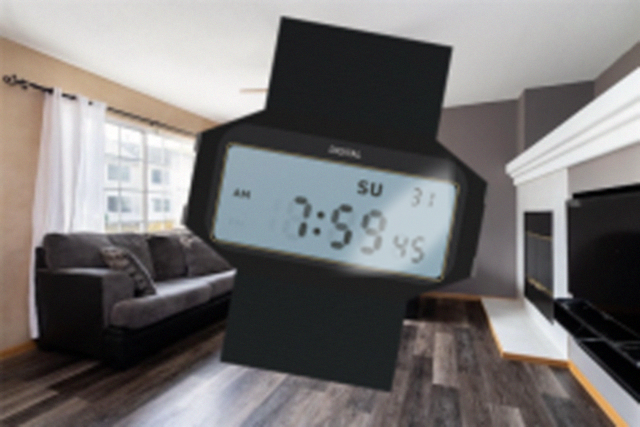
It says **7:59:45**
